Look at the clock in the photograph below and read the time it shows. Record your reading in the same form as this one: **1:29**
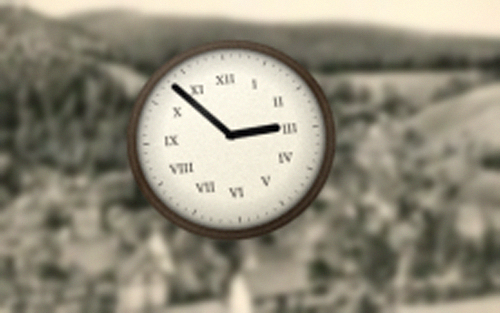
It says **2:53**
